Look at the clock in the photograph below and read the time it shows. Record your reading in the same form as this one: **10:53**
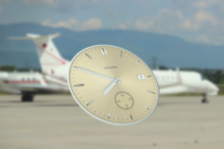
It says **7:50**
